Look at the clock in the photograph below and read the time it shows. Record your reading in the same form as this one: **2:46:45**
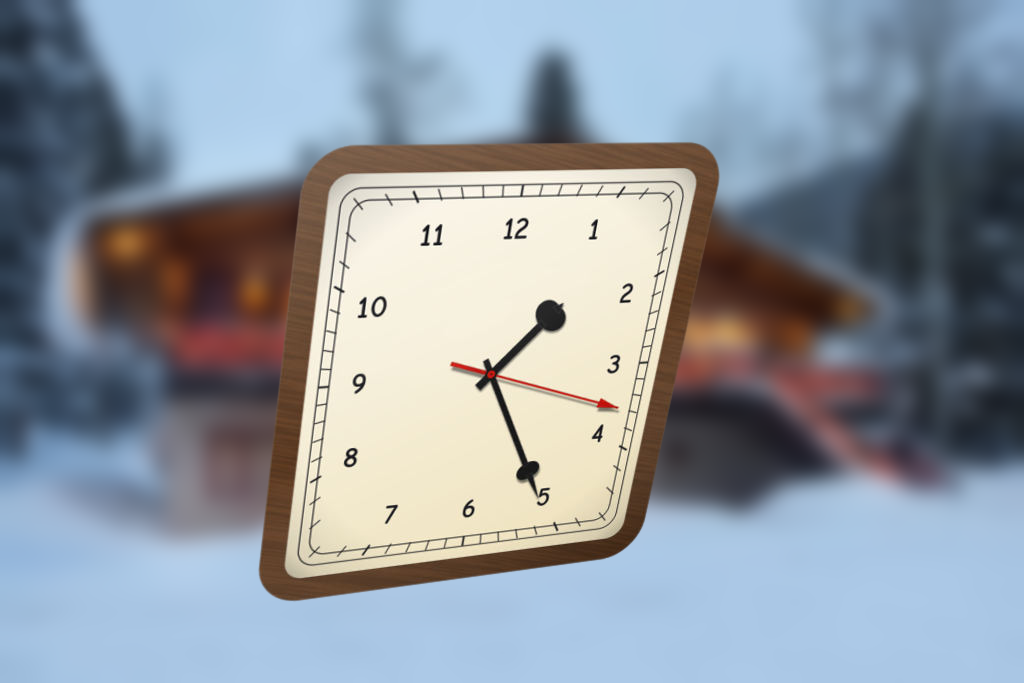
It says **1:25:18**
